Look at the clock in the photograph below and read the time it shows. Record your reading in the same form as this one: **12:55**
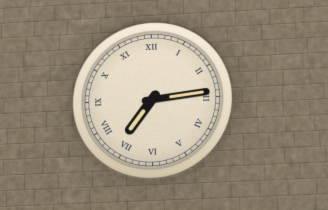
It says **7:14**
